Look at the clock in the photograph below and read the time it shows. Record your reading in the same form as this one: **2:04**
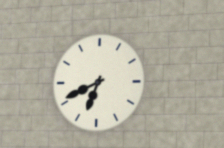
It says **6:41**
